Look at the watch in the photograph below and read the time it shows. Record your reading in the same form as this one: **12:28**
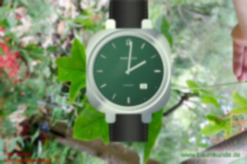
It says **2:01**
